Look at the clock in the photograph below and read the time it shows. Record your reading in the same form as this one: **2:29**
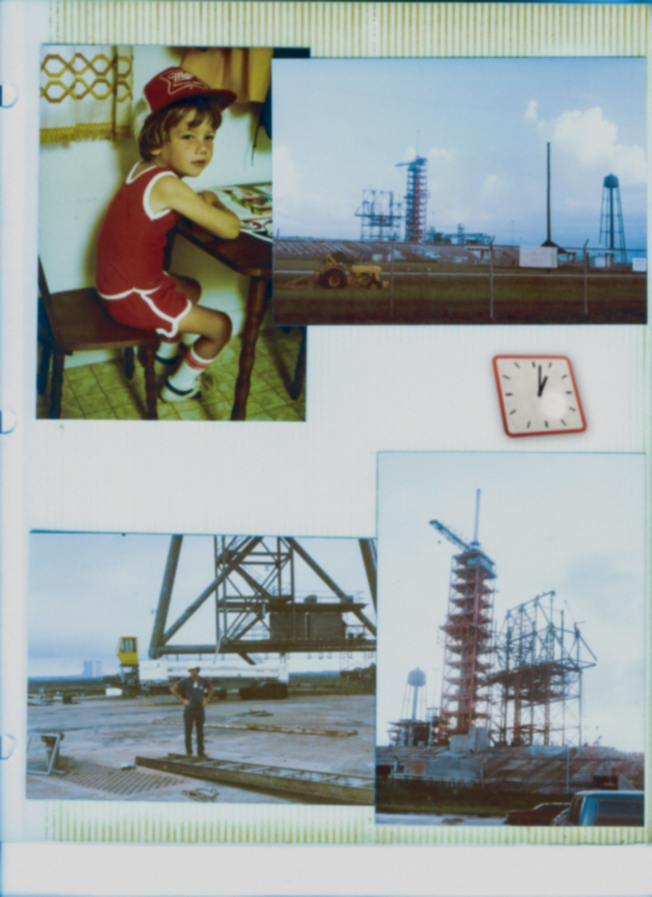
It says **1:02**
